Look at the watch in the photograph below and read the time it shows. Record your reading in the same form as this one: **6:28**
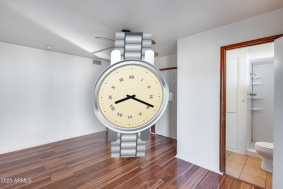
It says **8:19**
